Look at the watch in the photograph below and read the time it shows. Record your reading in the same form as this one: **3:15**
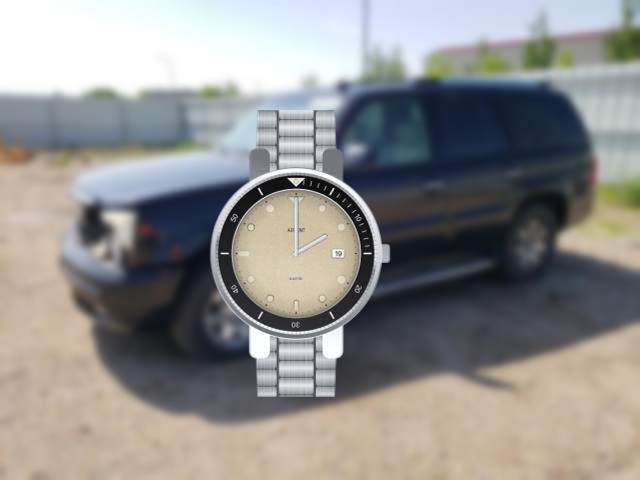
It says **2:00**
